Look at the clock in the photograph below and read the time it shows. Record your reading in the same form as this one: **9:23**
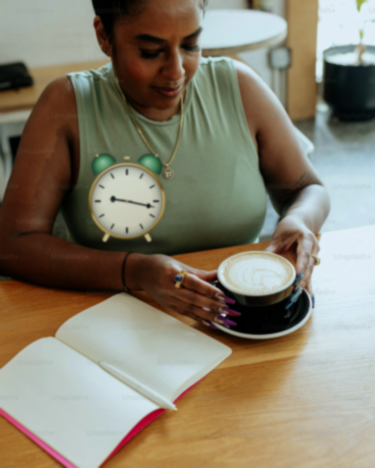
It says **9:17**
